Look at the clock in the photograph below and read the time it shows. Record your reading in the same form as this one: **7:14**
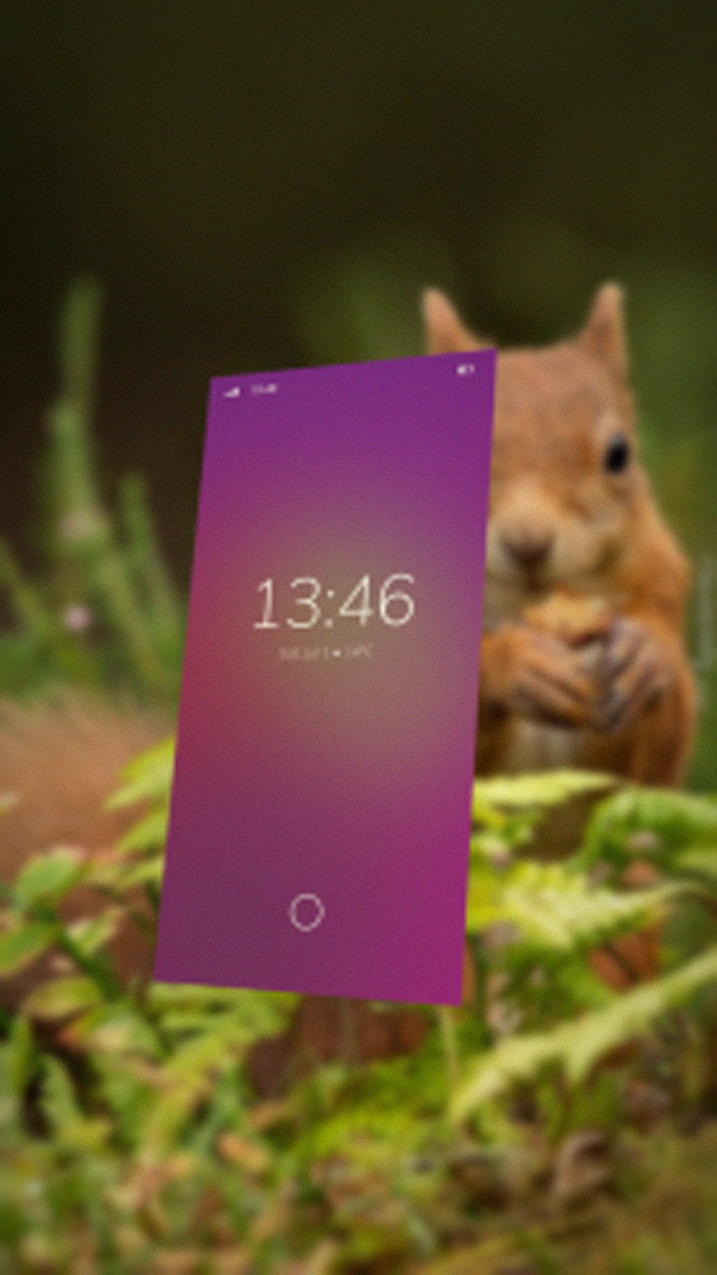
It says **13:46**
